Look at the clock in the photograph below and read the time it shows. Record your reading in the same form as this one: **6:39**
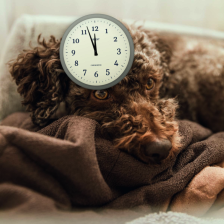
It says **11:57**
